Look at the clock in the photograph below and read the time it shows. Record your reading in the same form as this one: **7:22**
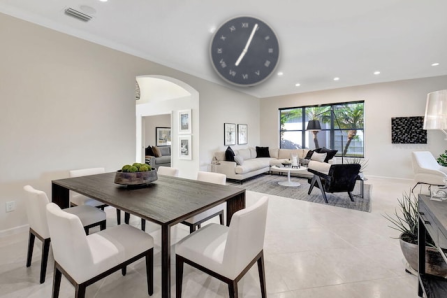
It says **7:04**
